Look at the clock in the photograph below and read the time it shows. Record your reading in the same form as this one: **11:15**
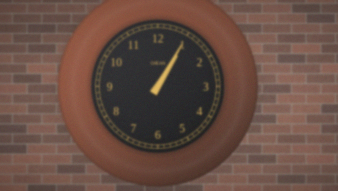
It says **1:05**
